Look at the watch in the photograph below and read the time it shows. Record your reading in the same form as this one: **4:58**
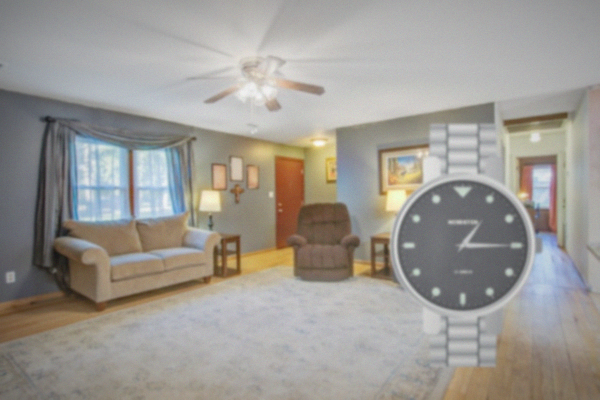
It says **1:15**
